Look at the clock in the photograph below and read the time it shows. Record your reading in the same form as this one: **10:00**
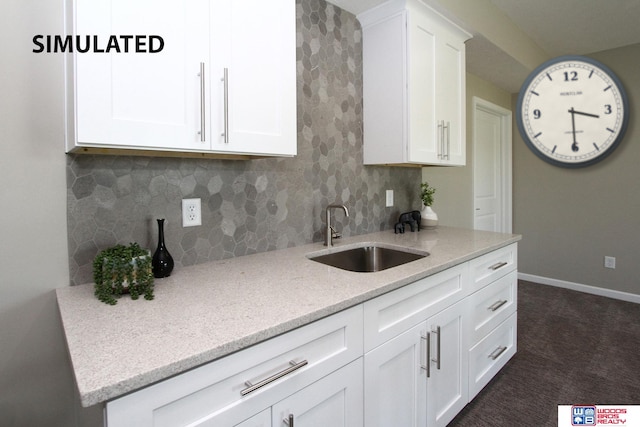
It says **3:30**
